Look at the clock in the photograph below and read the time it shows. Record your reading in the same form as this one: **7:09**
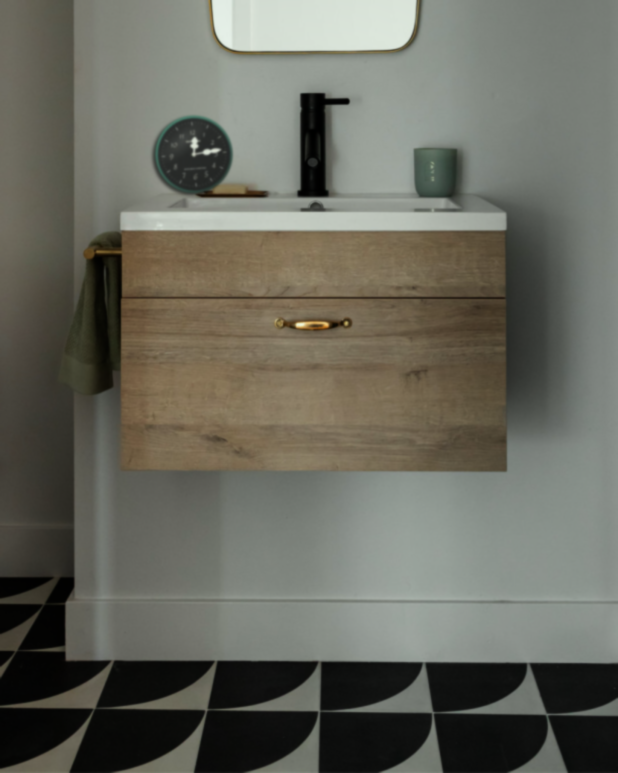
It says **12:14**
